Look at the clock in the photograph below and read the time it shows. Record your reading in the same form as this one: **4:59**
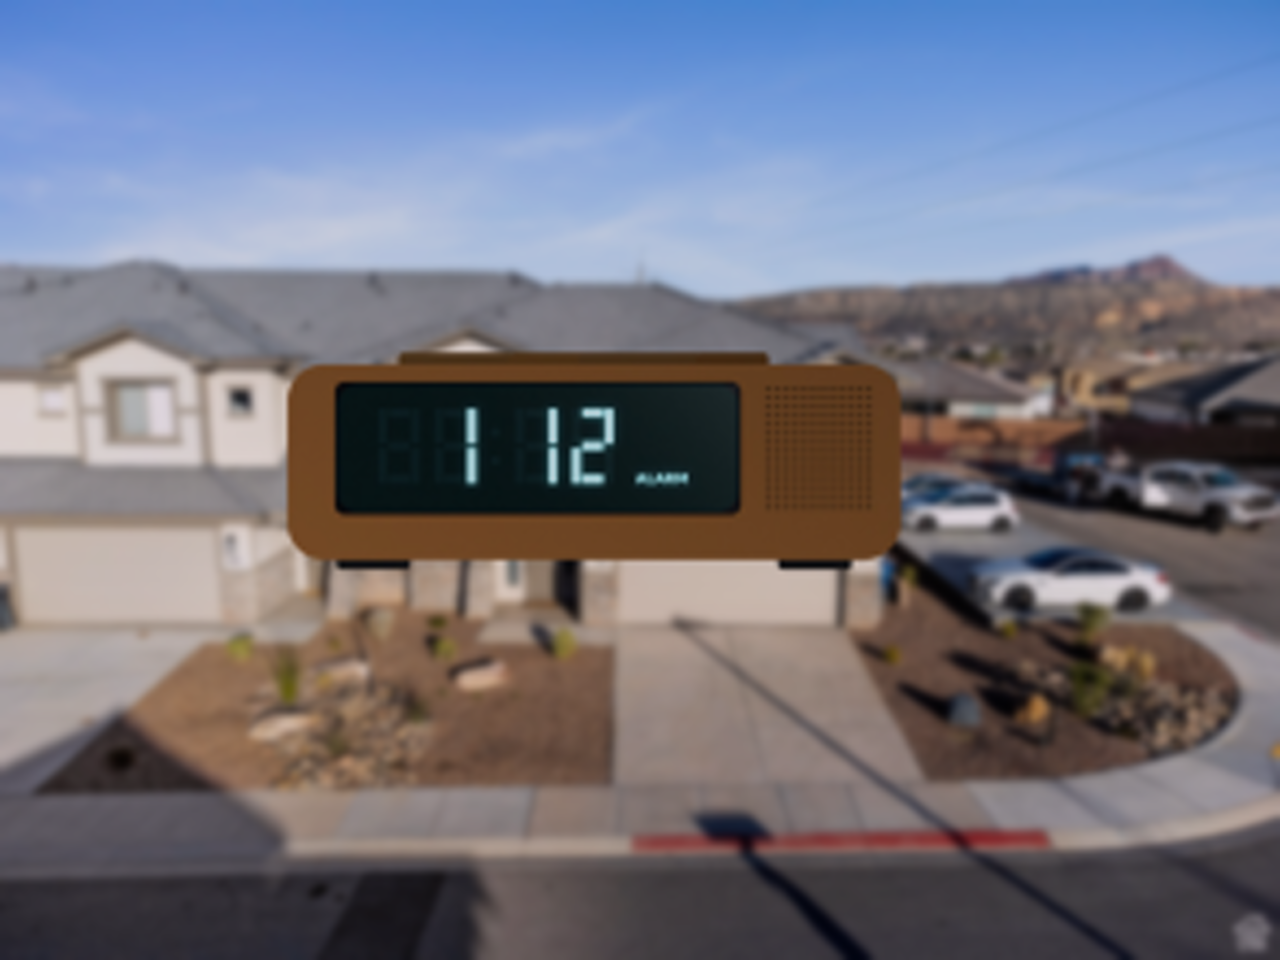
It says **1:12**
